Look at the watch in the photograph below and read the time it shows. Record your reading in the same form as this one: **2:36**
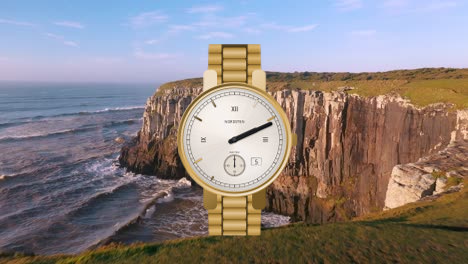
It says **2:11**
